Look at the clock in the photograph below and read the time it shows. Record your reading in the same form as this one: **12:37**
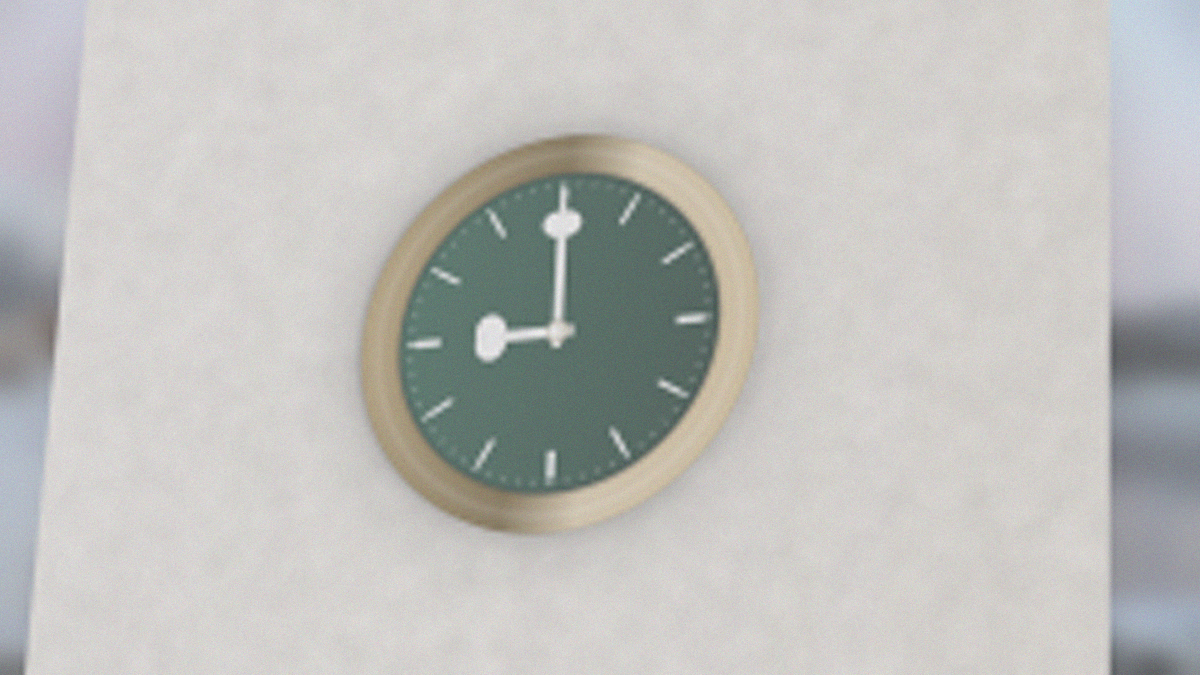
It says **9:00**
